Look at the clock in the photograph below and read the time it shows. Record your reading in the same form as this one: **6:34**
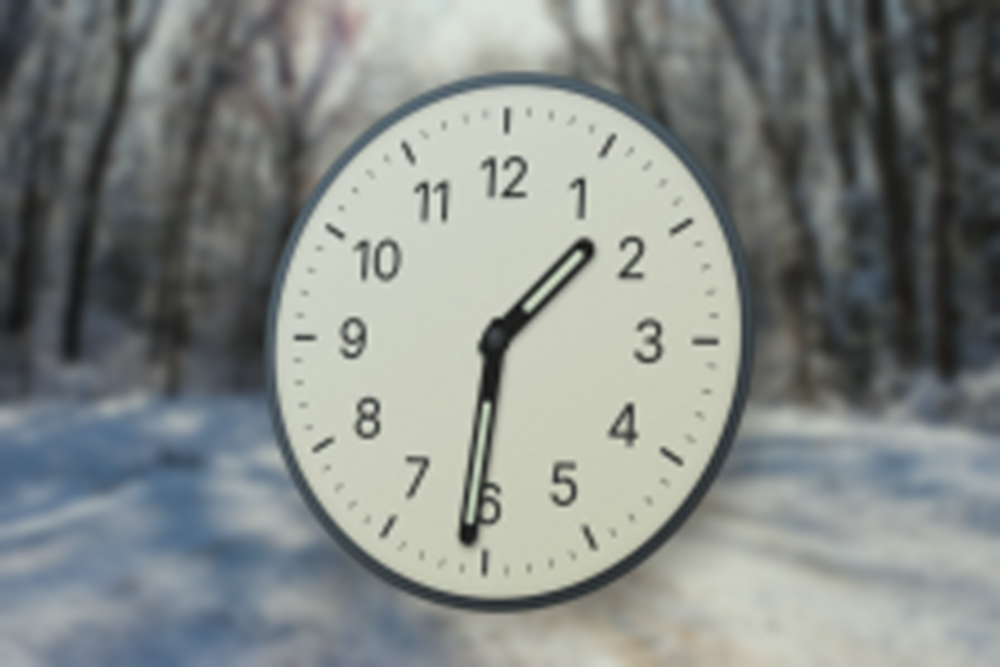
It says **1:31**
